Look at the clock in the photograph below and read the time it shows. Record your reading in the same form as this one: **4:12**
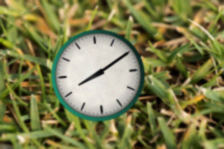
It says **8:10**
